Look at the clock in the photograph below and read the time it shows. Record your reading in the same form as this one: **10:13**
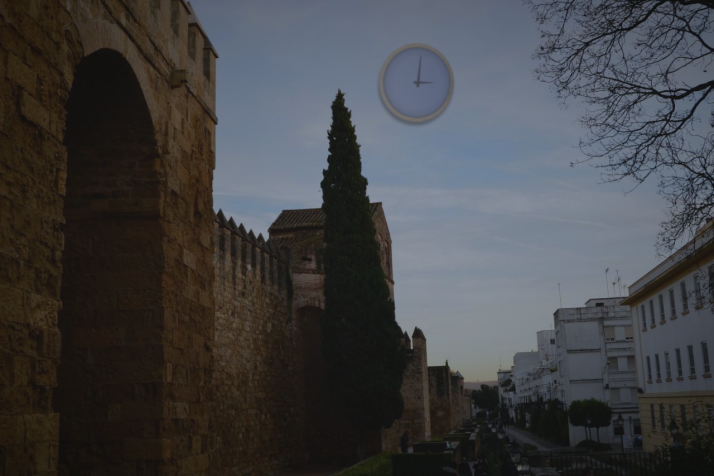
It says **3:01**
